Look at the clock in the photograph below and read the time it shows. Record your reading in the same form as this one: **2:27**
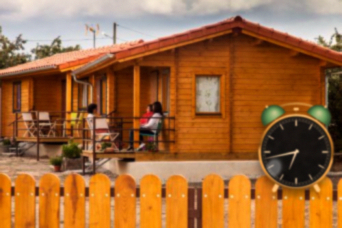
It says **6:43**
